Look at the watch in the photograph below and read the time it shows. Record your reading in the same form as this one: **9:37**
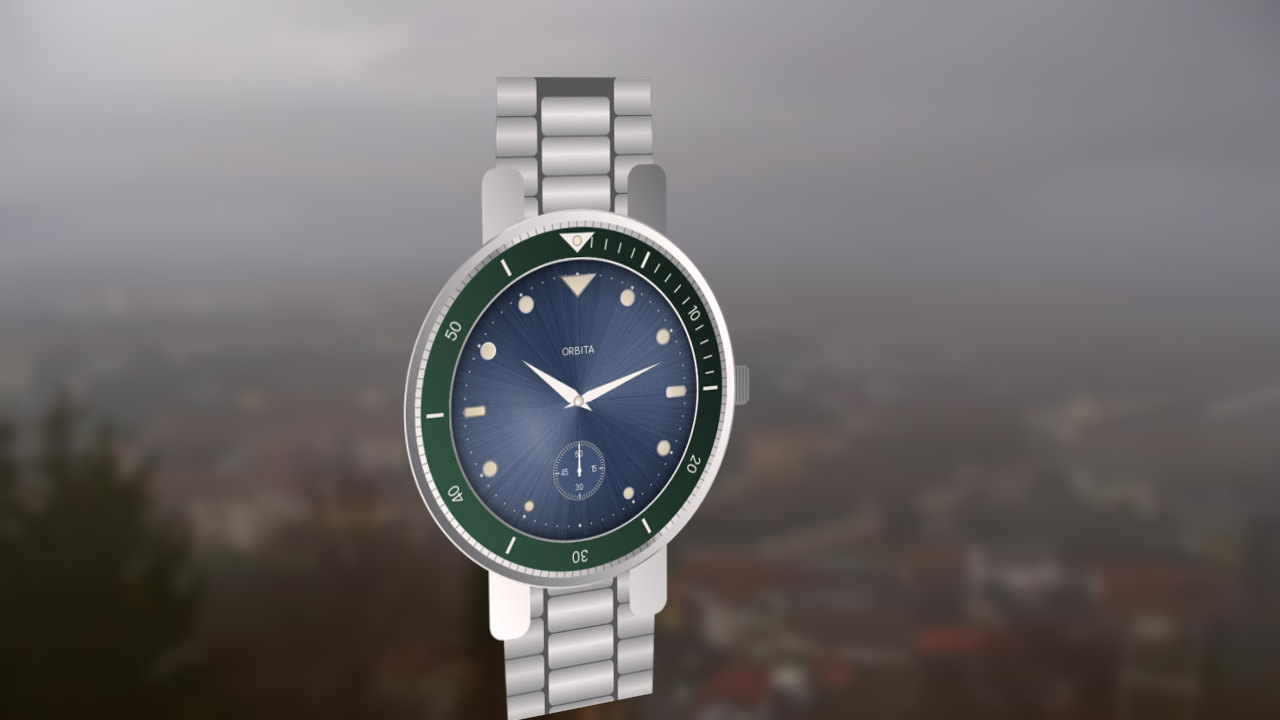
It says **10:12**
